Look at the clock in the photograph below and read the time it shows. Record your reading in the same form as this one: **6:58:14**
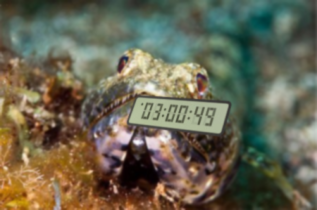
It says **3:00:49**
